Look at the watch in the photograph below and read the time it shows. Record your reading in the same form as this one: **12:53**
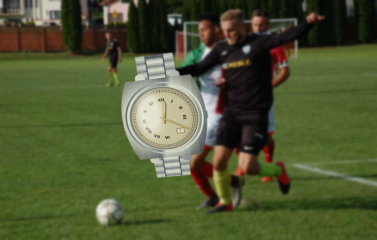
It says **12:20**
